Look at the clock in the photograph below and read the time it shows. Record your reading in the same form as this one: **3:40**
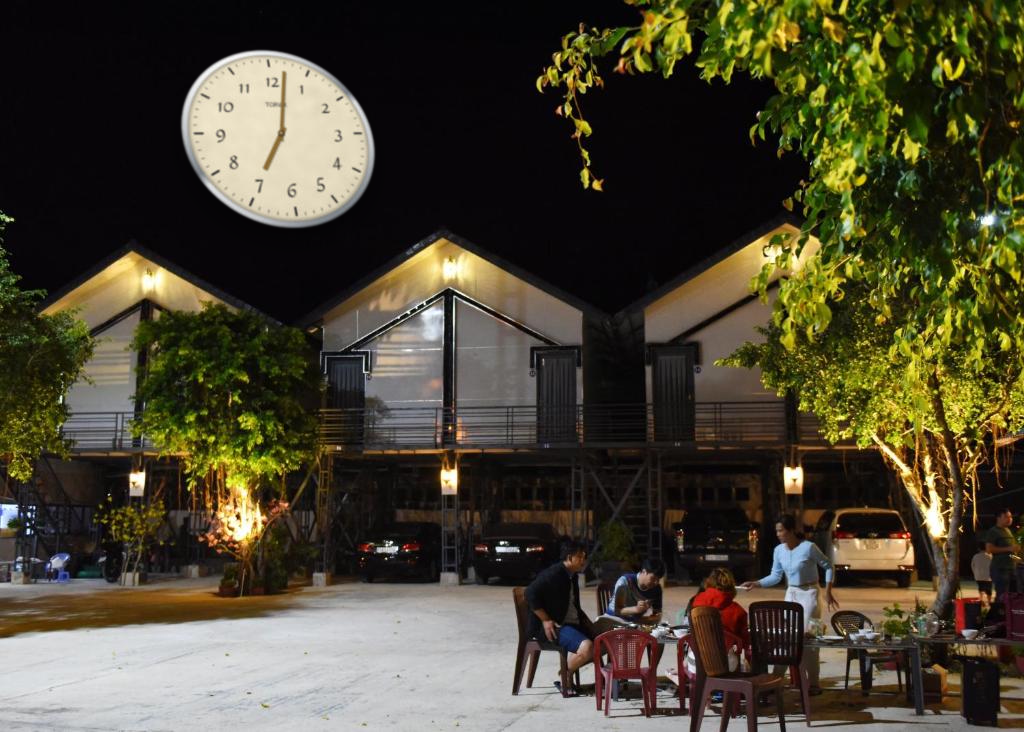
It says **7:02**
